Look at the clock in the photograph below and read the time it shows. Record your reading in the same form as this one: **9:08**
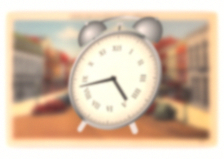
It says **4:43**
